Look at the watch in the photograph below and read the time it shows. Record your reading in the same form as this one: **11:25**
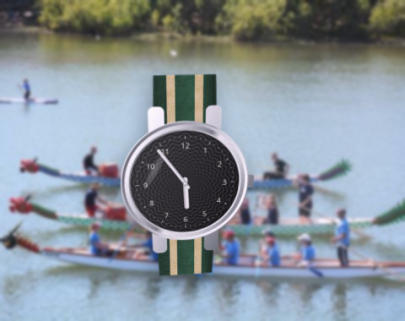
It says **5:54**
